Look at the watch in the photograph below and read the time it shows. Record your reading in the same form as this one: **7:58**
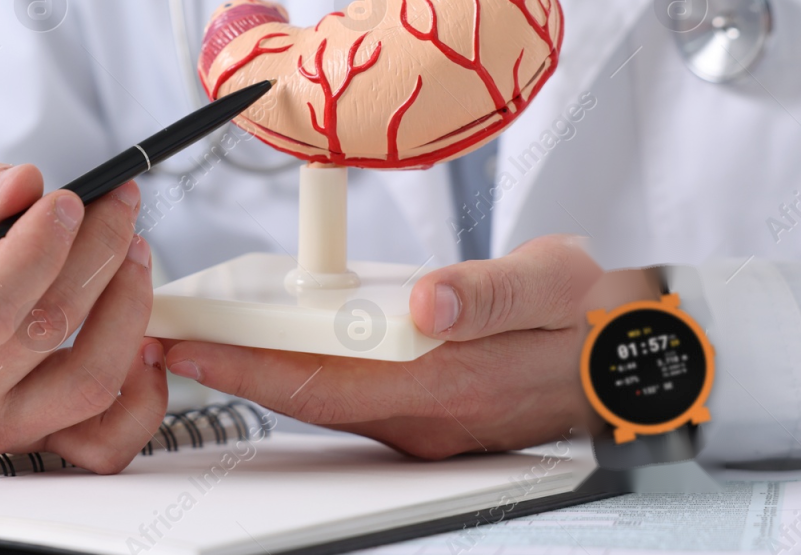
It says **1:57**
